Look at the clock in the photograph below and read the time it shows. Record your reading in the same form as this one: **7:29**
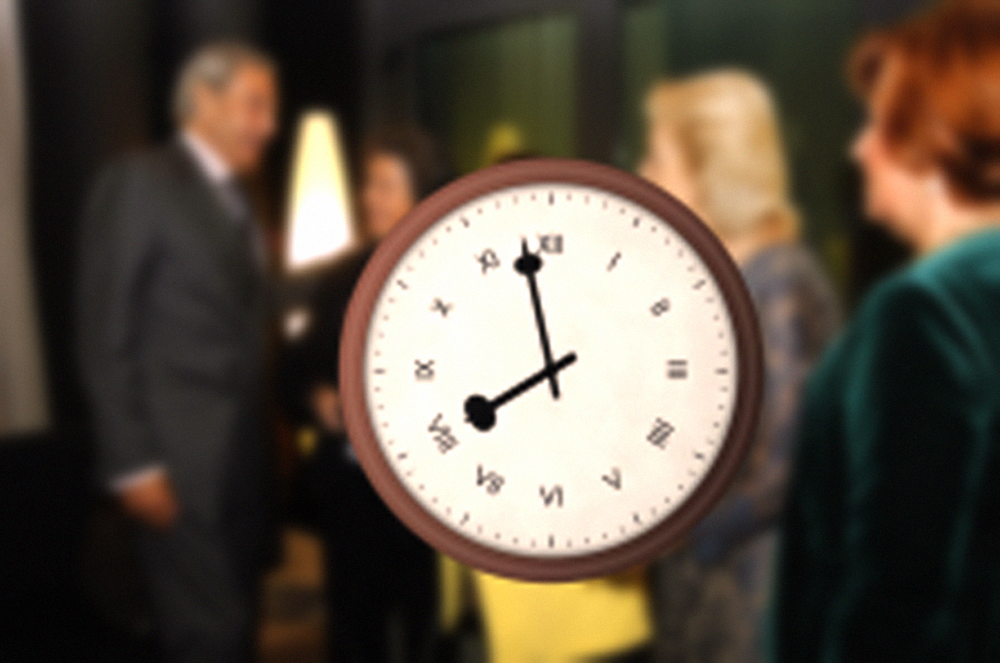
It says **7:58**
